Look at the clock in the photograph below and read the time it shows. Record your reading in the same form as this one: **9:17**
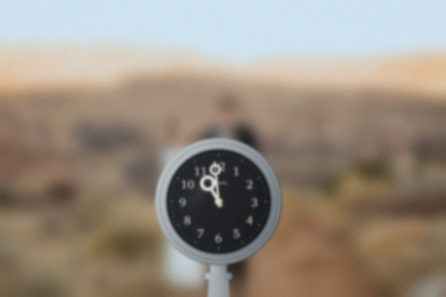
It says **10:59**
